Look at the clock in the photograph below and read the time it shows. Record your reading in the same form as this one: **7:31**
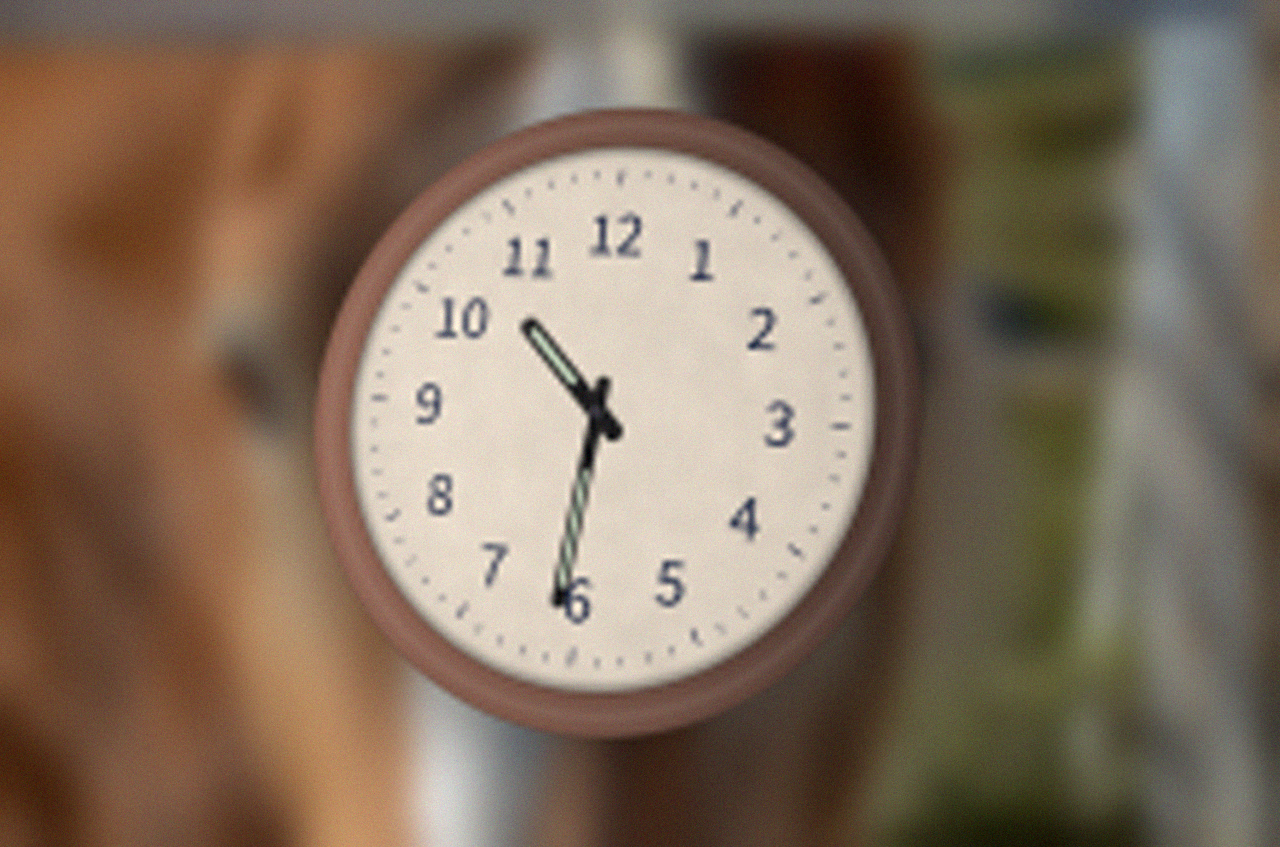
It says **10:31**
